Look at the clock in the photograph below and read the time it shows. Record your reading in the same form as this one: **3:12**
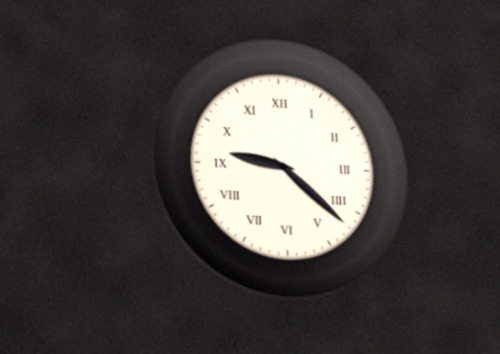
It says **9:22**
